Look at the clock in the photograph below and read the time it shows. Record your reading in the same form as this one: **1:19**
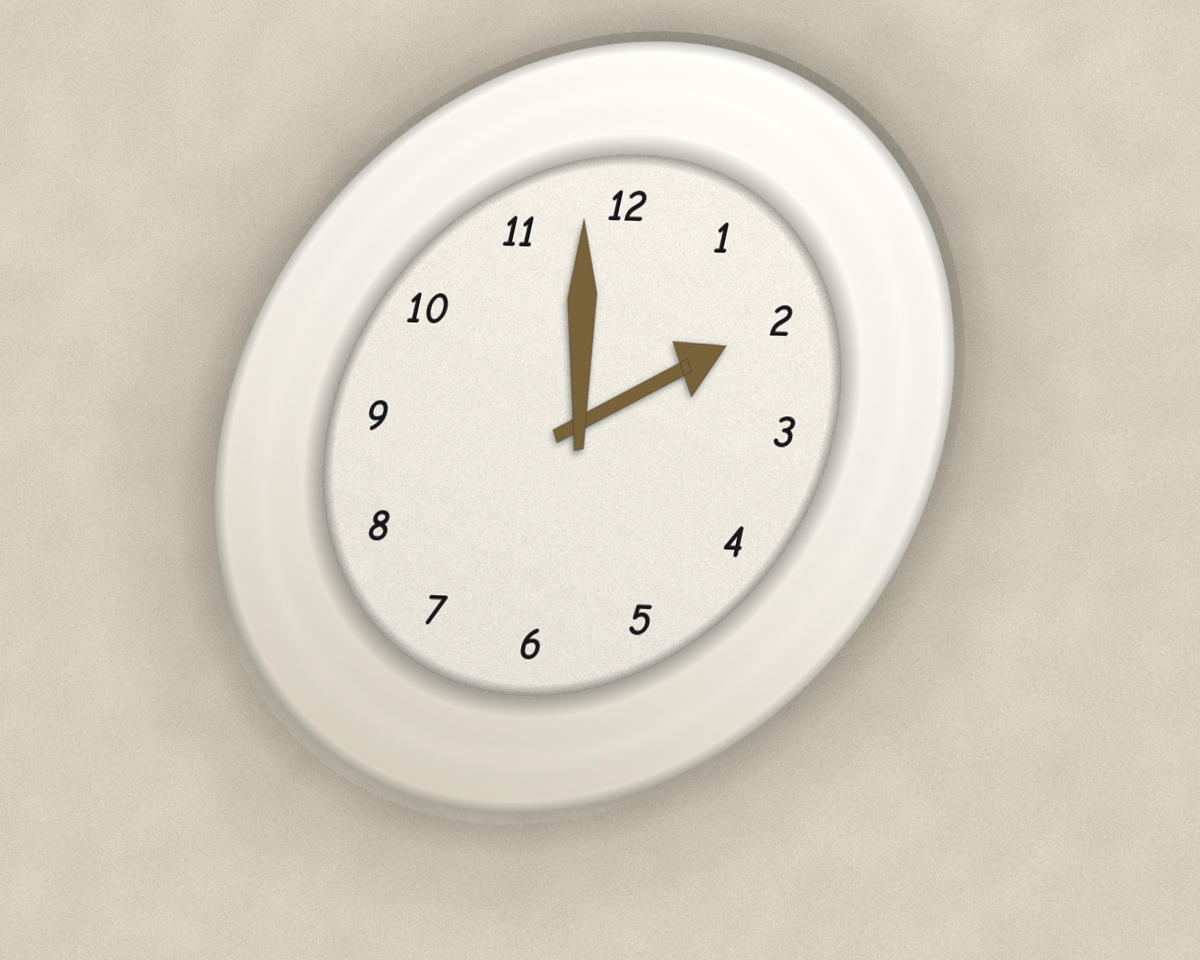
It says **1:58**
